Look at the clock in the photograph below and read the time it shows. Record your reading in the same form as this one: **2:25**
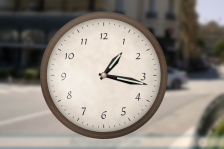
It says **1:17**
